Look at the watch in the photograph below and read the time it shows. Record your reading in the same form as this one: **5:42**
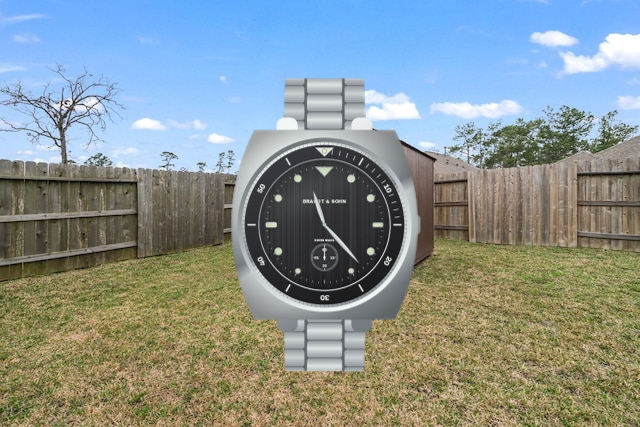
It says **11:23**
